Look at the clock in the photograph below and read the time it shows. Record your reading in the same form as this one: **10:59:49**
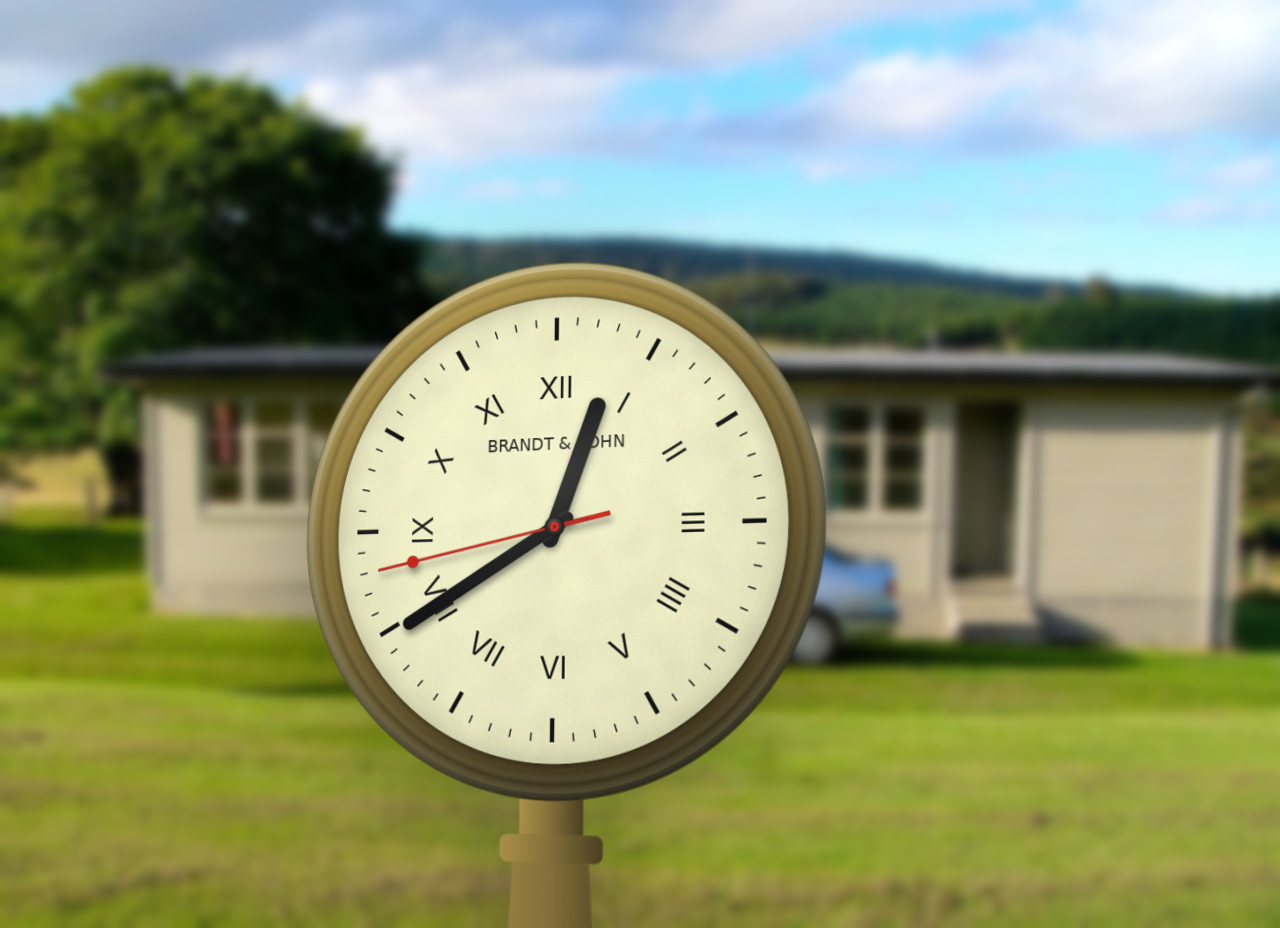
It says **12:39:43**
